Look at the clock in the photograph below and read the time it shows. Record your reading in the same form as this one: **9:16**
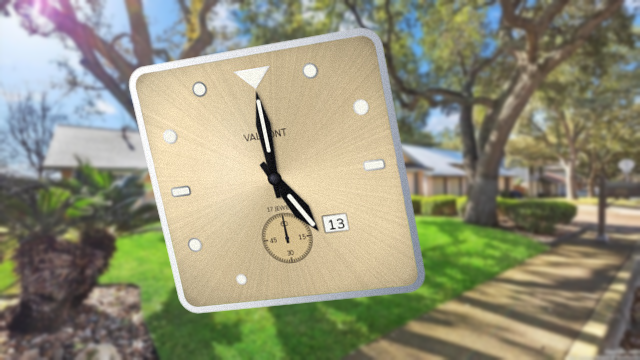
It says **5:00**
